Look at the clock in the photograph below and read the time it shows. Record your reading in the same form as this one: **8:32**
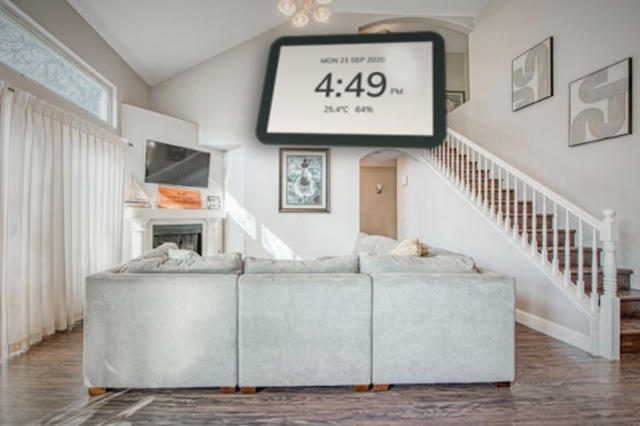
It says **4:49**
